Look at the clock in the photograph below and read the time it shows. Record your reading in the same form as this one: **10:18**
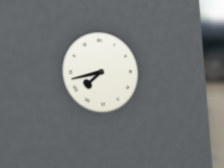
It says **7:43**
